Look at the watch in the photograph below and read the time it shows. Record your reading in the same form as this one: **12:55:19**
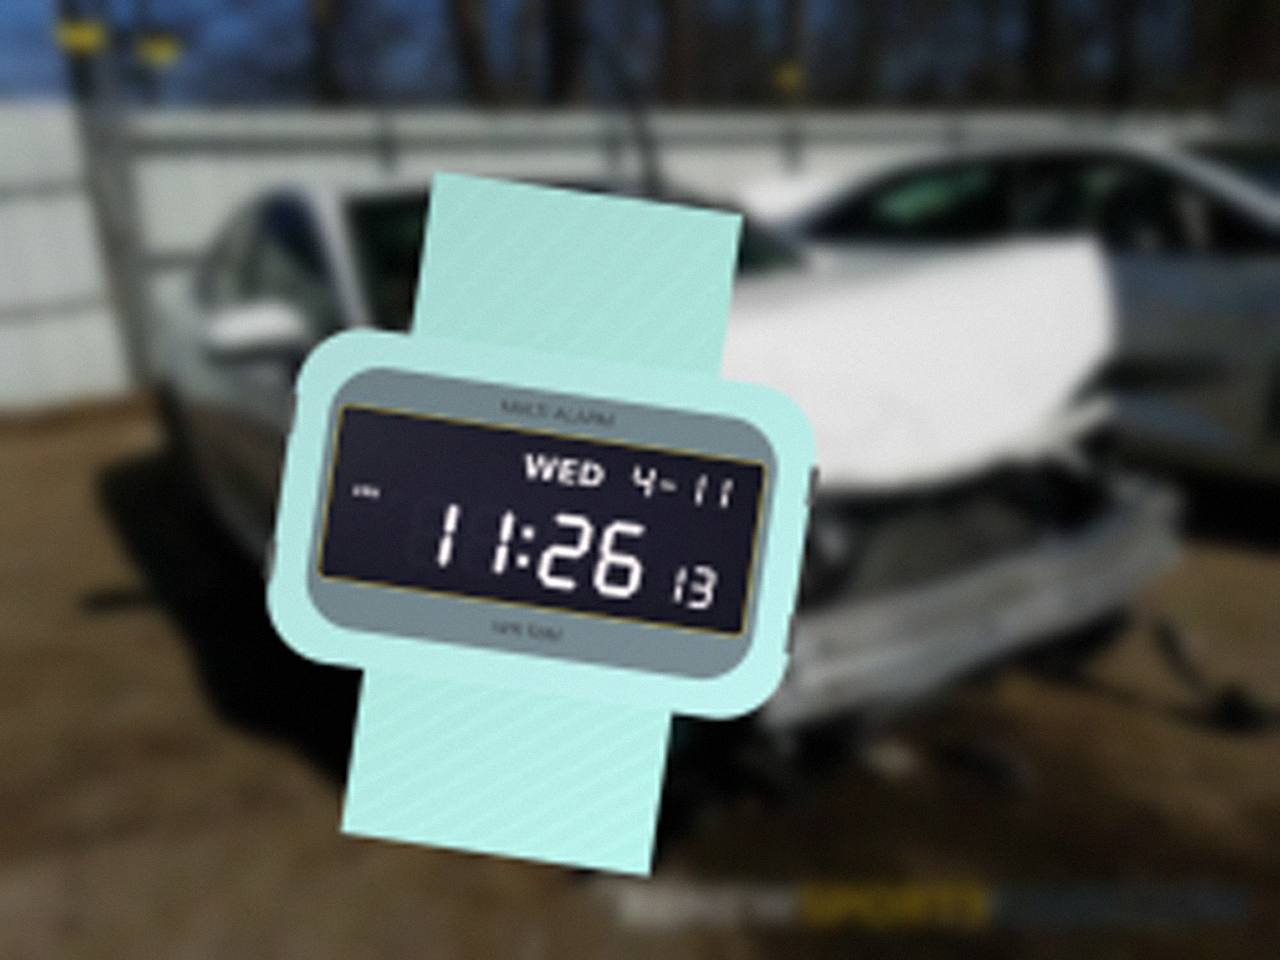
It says **11:26:13**
